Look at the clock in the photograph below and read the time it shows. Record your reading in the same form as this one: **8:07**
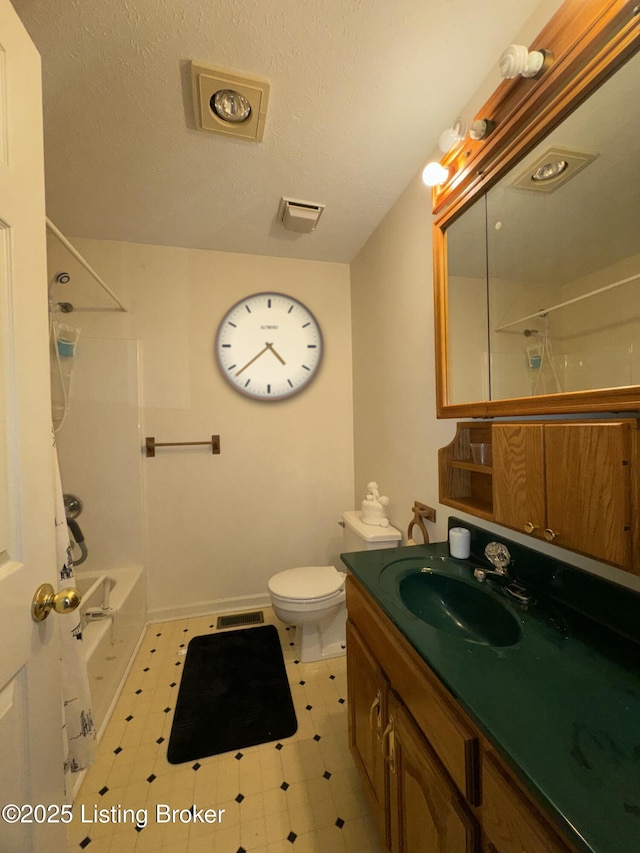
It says **4:38**
